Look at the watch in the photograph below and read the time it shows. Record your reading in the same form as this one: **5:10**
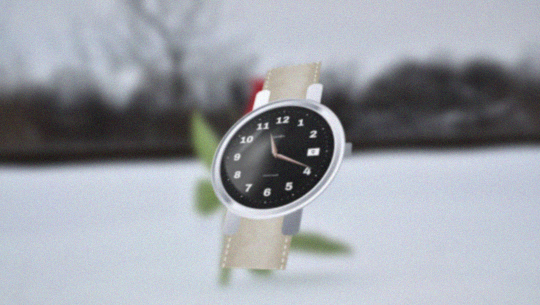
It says **11:19**
